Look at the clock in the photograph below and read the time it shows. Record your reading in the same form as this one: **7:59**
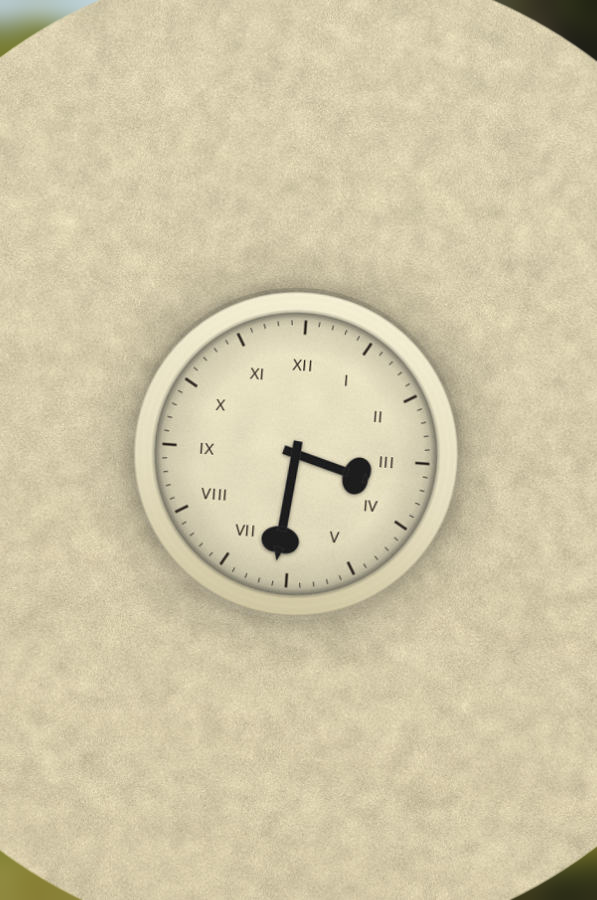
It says **3:31**
